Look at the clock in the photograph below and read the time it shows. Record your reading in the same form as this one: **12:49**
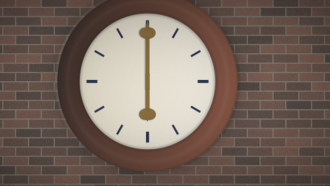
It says **6:00**
